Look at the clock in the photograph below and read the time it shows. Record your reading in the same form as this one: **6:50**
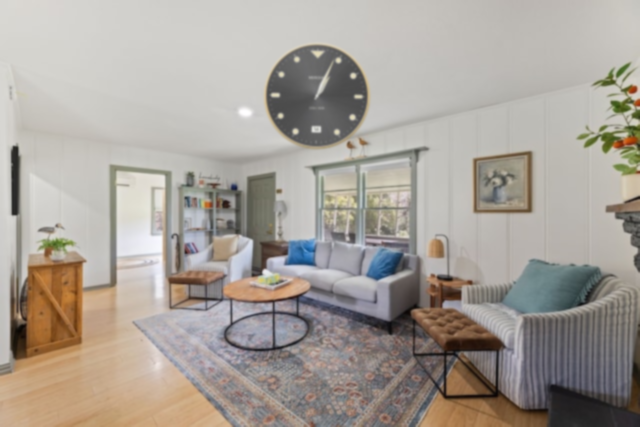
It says **1:04**
